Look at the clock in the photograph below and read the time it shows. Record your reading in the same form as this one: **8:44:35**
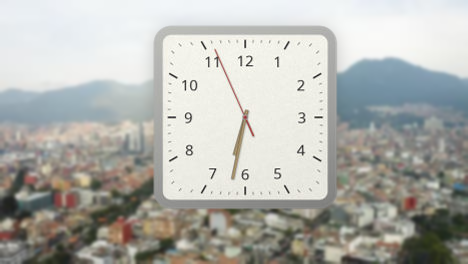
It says **6:31:56**
